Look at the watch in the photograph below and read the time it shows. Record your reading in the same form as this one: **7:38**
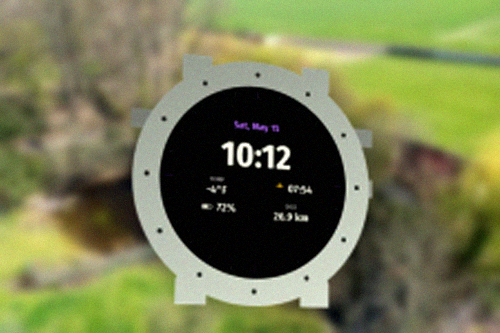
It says **10:12**
